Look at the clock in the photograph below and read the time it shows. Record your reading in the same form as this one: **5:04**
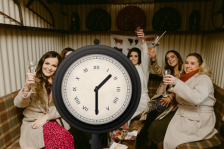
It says **1:30**
